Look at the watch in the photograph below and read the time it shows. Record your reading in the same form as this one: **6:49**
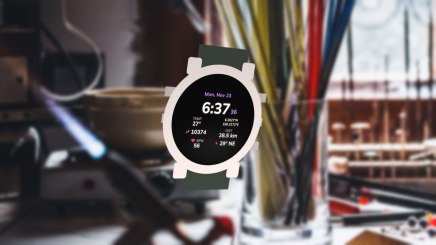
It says **6:37**
